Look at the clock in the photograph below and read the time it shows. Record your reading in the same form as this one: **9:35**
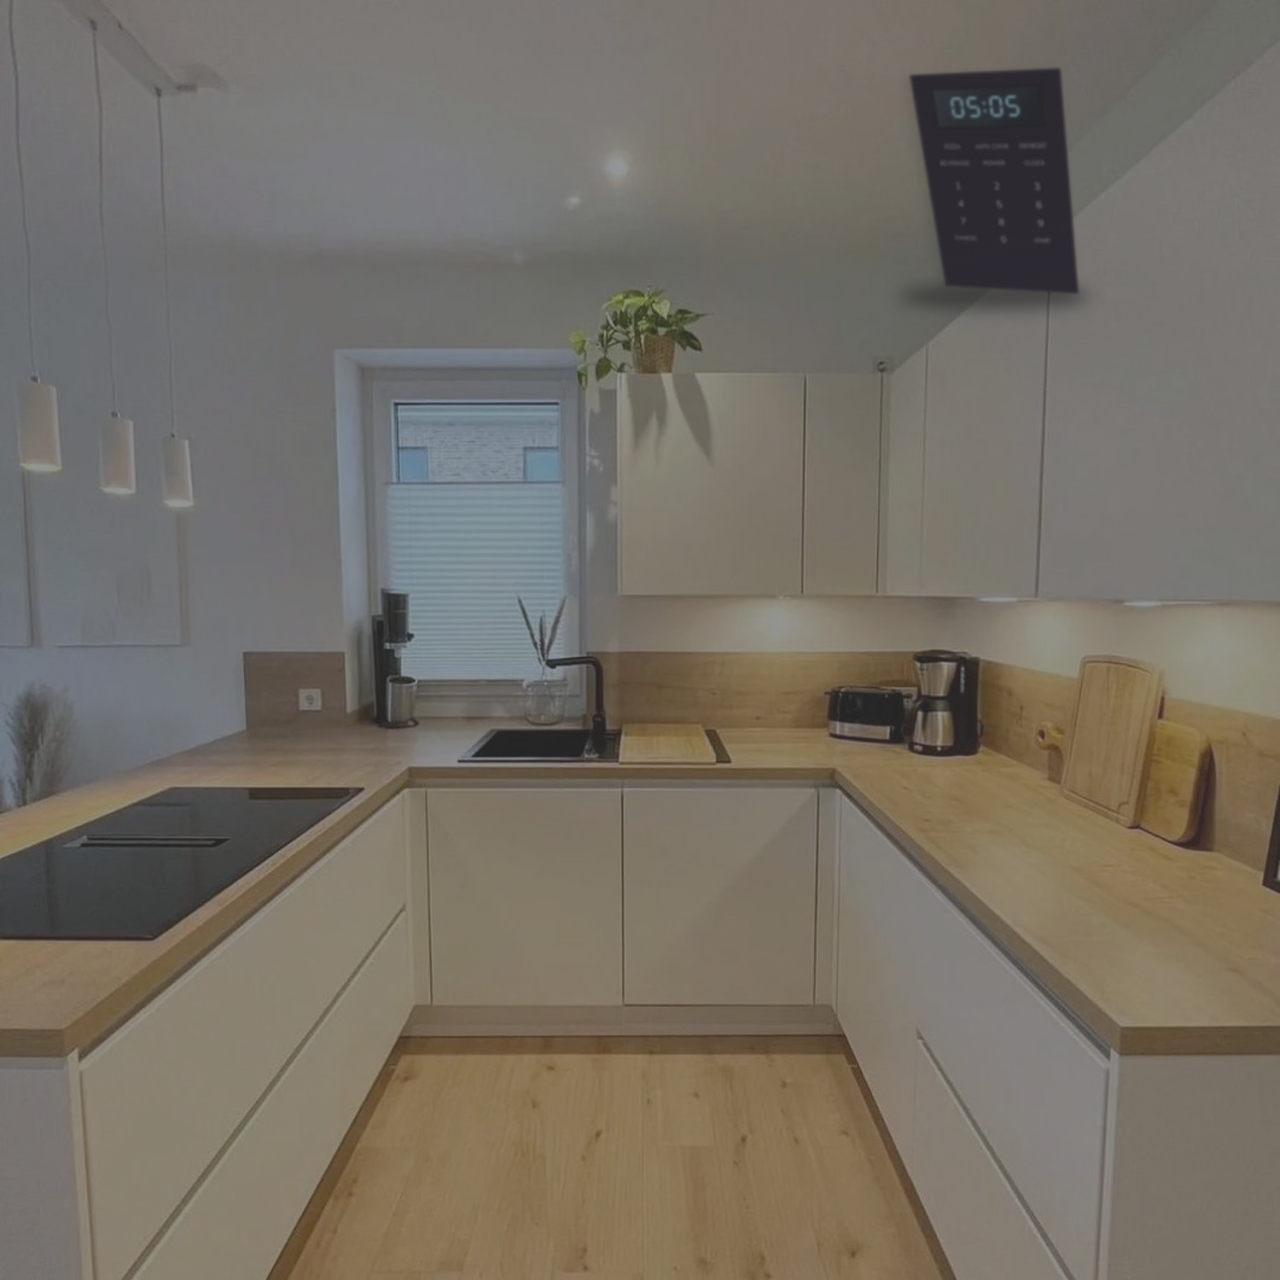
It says **5:05**
